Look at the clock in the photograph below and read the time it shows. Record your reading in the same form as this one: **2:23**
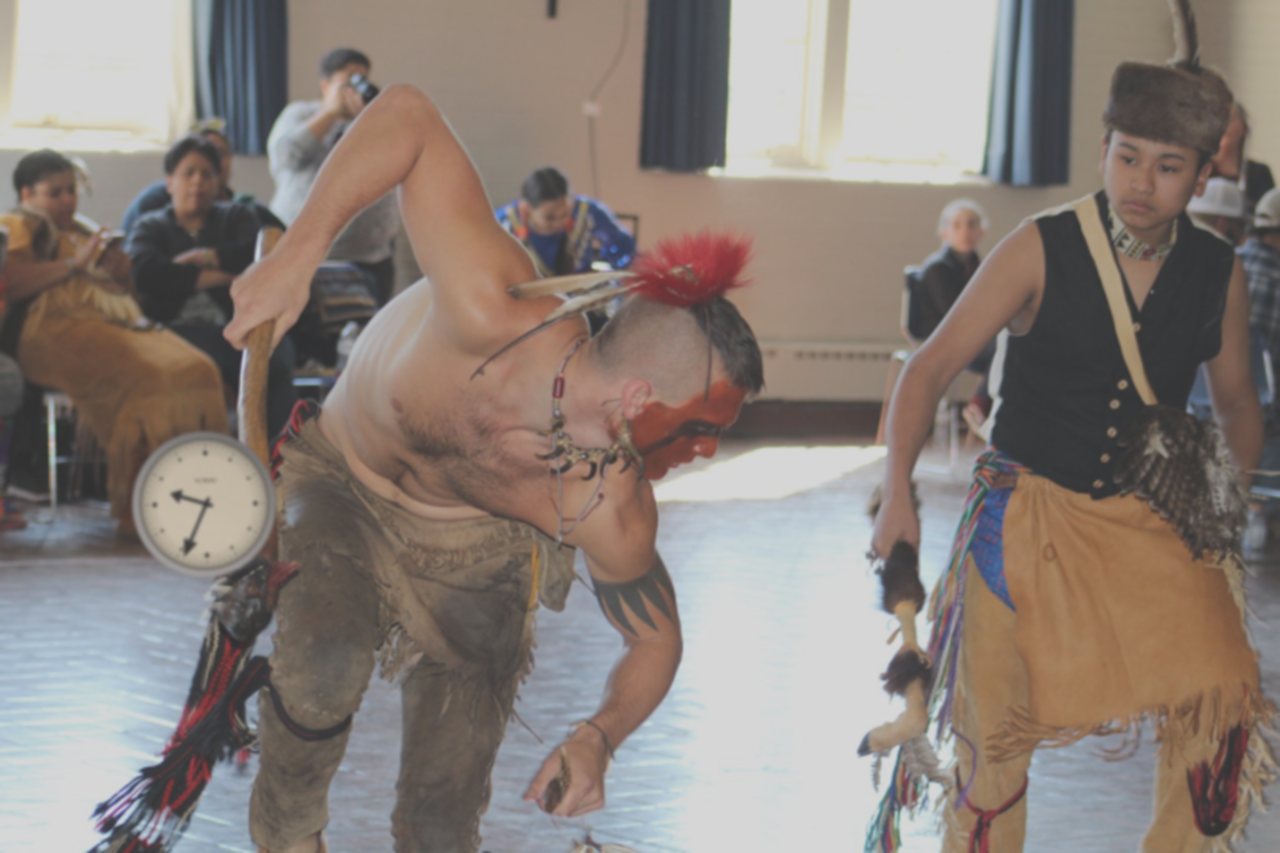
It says **9:34**
